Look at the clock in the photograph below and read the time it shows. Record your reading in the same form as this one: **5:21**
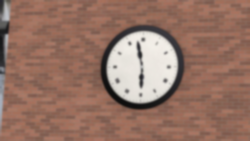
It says **5:58**
